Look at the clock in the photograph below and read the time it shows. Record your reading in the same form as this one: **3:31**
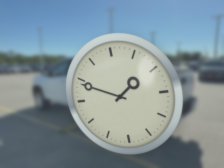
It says **1:49**
